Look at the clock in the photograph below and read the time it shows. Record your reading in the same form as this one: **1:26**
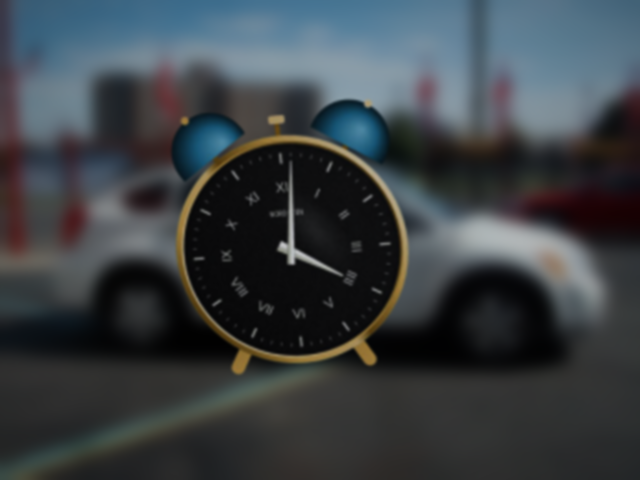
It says **4:01**
